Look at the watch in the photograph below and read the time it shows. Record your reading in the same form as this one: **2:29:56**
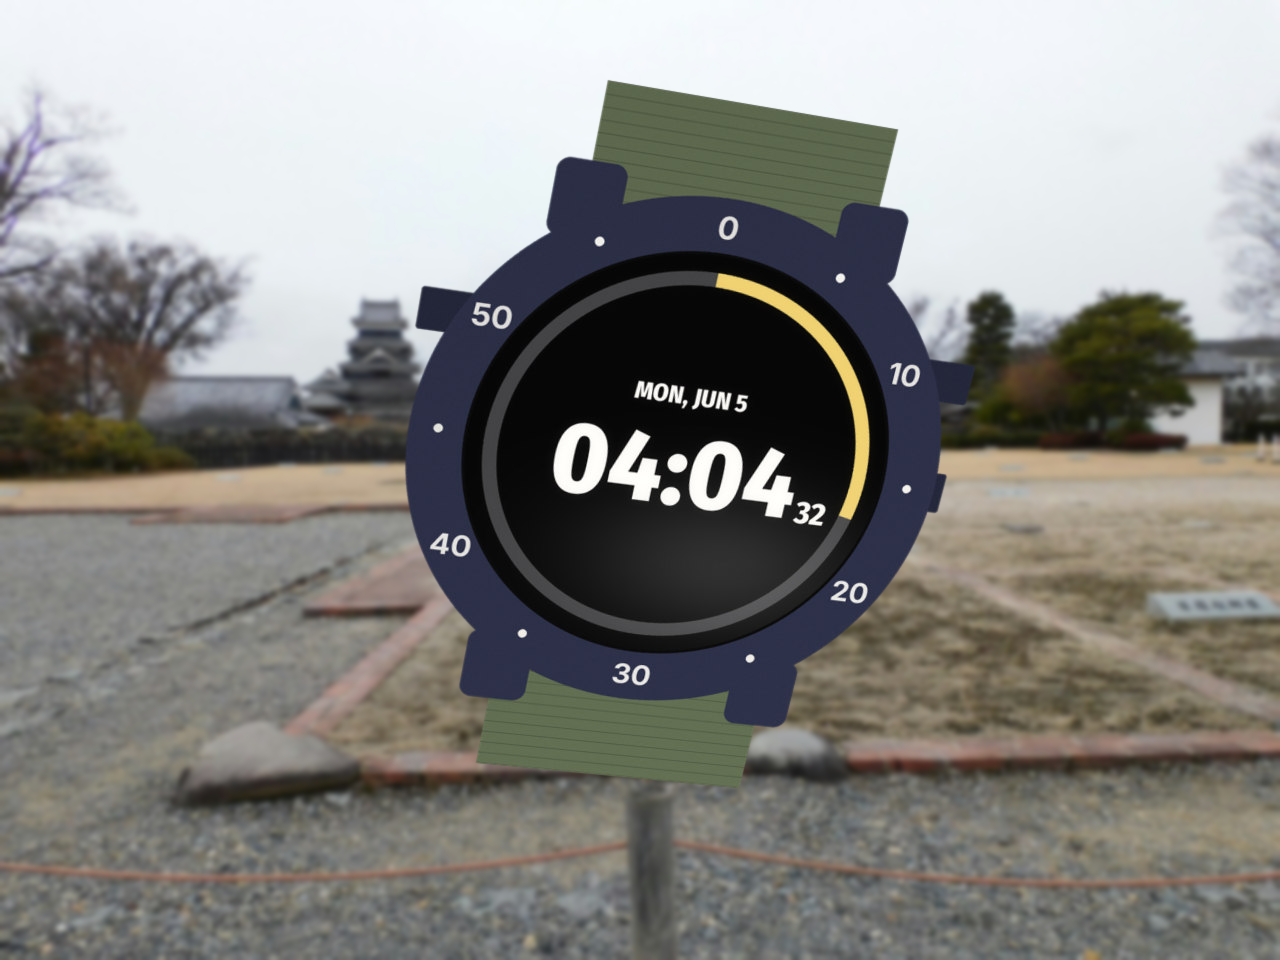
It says **4:04:32**
